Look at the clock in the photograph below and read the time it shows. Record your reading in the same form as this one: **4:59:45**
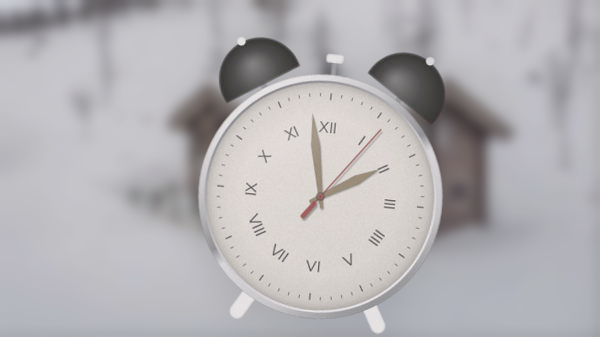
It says **1:58:06**
